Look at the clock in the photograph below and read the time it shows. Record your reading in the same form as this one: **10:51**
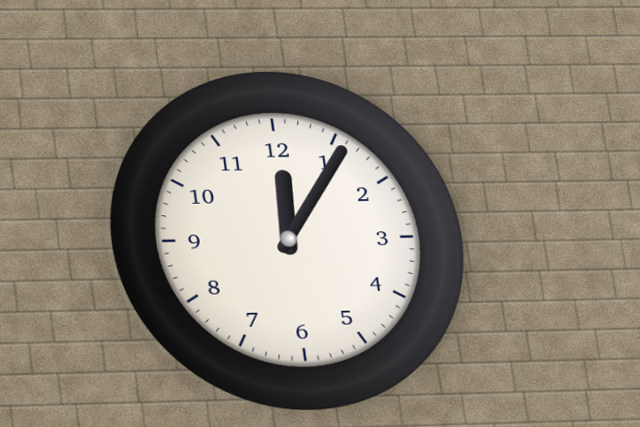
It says **12:06**
